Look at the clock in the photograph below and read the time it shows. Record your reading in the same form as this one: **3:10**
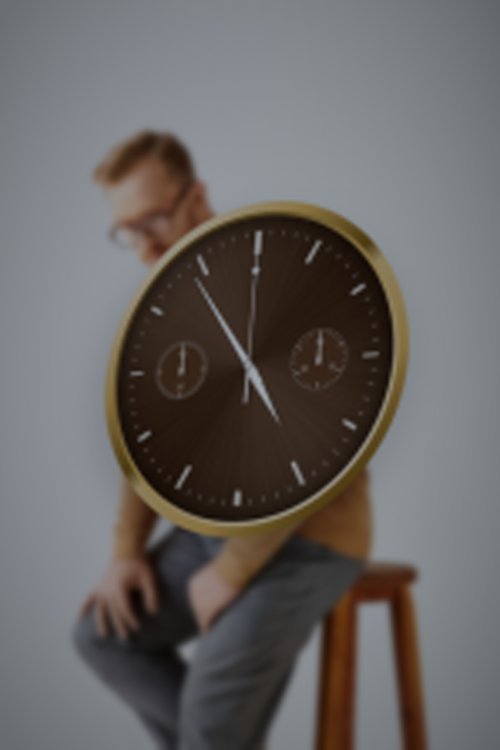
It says **4:54**
